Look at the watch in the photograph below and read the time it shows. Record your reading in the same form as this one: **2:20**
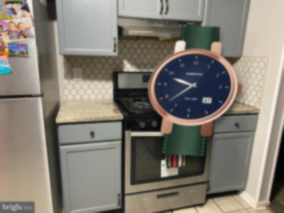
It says **9:38**
